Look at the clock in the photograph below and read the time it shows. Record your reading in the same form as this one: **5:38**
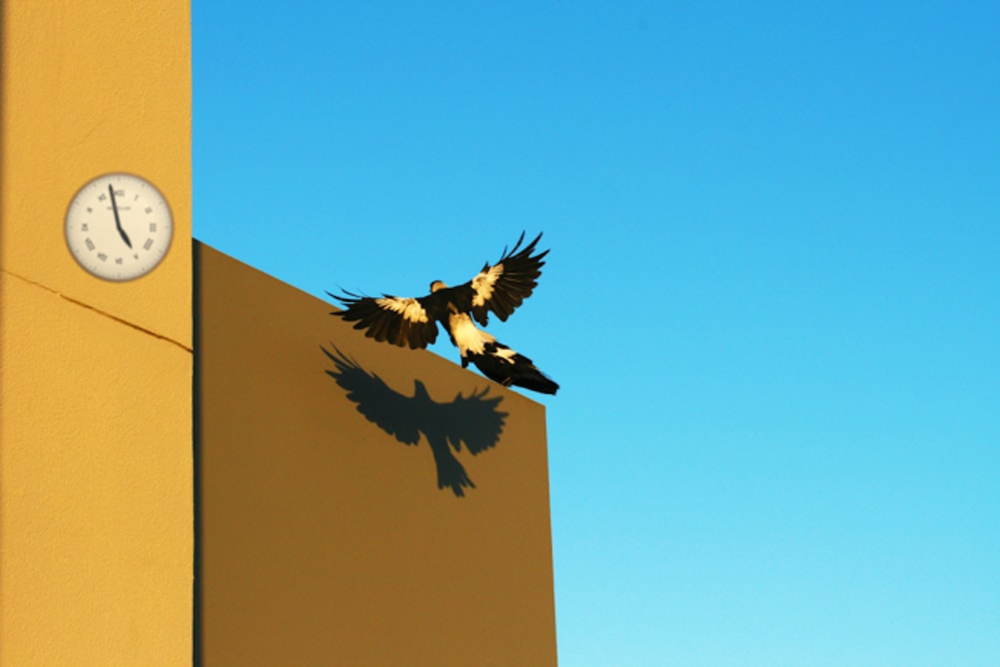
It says **4:58**
